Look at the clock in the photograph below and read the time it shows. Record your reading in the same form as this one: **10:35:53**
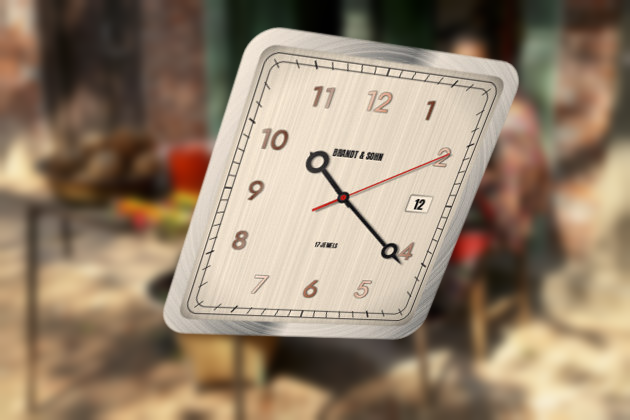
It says **10:21:10**
